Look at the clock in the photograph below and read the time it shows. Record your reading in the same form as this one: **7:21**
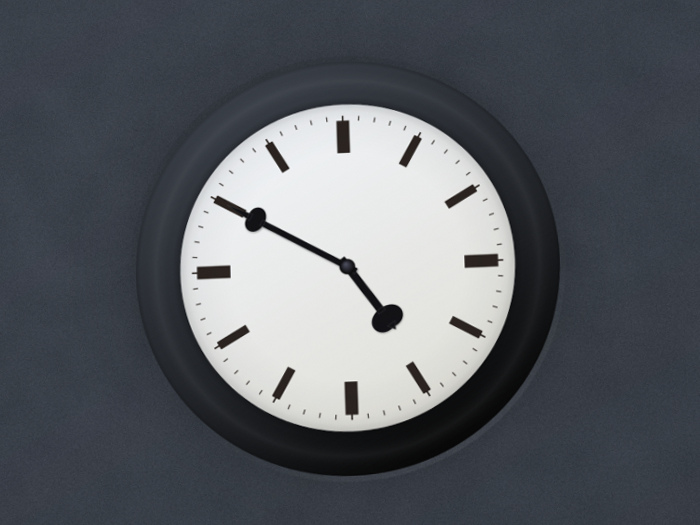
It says **4:50**
